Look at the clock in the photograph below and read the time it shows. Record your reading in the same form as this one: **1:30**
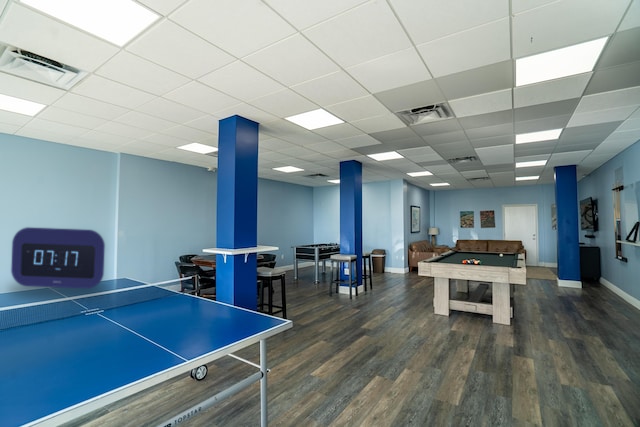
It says **7:17**
